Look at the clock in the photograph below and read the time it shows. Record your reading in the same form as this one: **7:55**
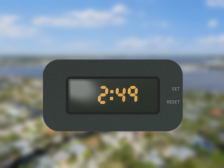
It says **2:49**
